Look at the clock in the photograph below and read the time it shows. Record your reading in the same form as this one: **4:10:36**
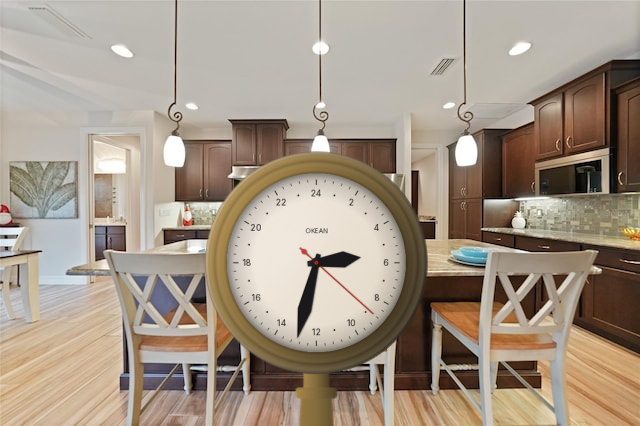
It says **5:32:22**
